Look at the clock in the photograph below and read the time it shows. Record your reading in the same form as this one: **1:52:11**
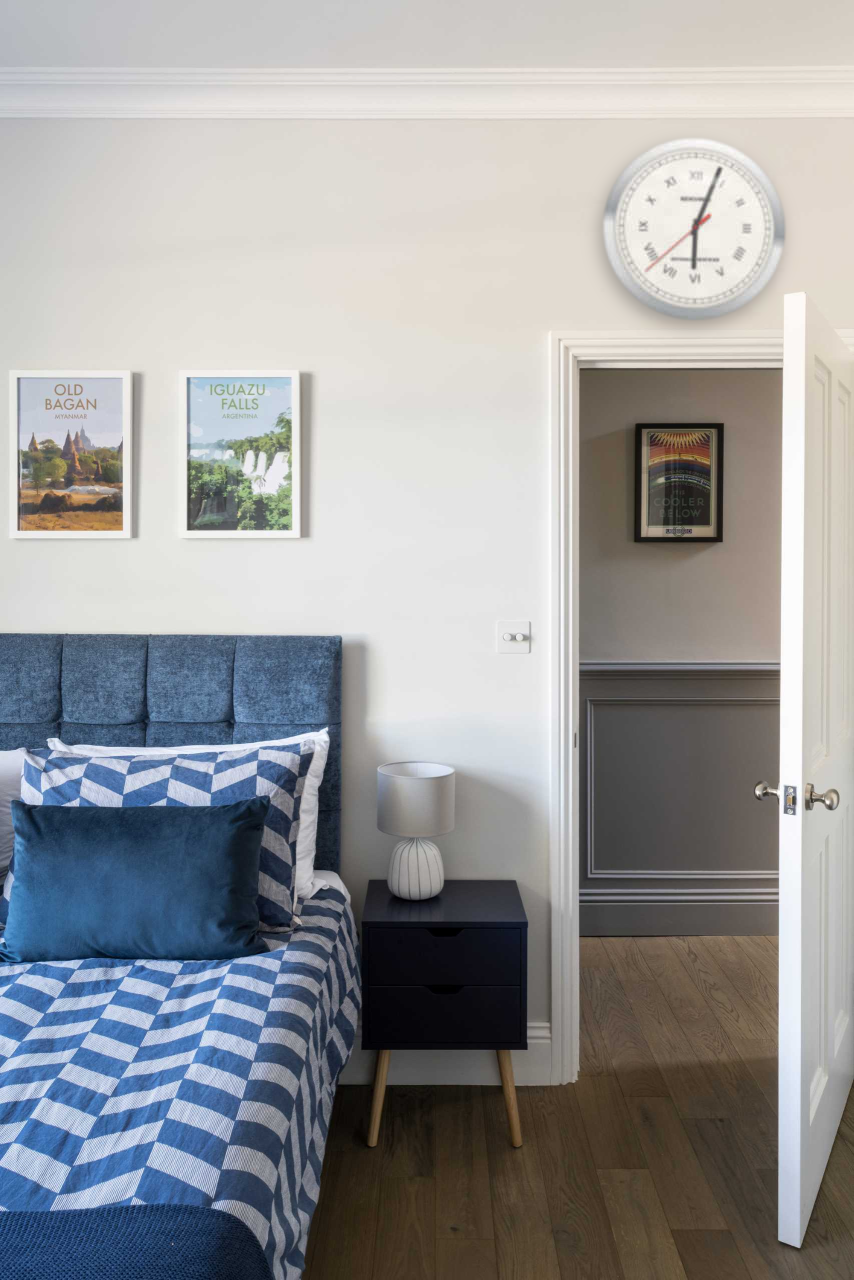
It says **6:03:38**
